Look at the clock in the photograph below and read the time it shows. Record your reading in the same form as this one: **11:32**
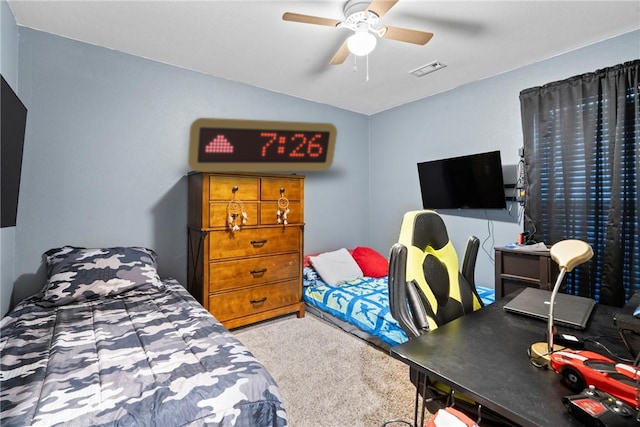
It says **7:26**
